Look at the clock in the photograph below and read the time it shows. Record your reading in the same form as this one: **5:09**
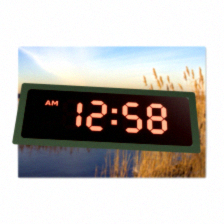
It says **12:58**
